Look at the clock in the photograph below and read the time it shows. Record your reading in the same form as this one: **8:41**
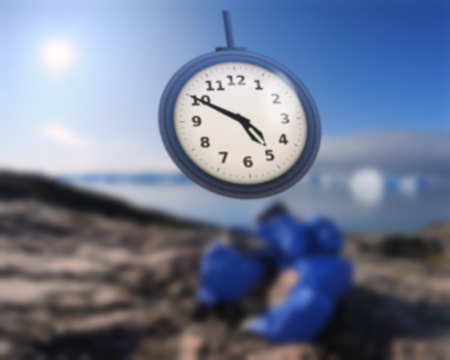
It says **4:50**
